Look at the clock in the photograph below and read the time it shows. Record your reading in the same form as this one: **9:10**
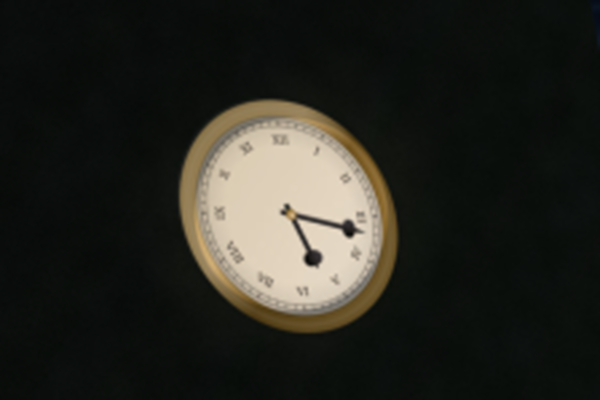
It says **5:17**
